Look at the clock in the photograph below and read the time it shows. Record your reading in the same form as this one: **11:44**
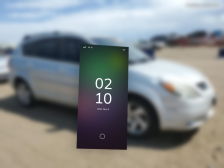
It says **2:10**
